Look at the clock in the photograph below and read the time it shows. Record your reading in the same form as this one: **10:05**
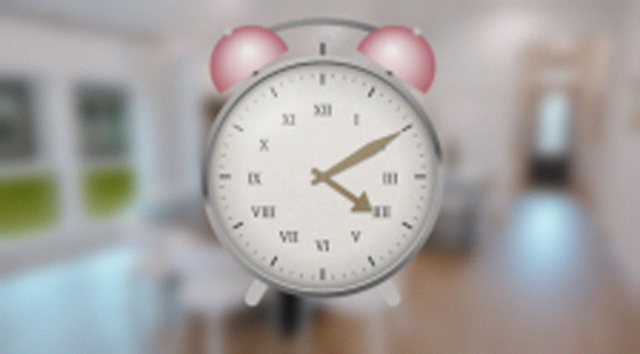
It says **4:10**
